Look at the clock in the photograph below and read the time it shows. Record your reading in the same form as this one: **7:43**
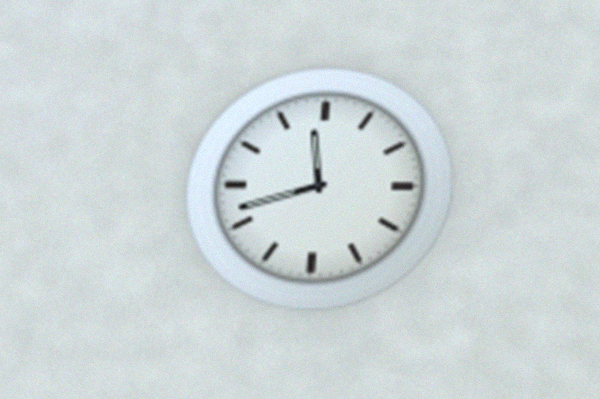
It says **11:42**
